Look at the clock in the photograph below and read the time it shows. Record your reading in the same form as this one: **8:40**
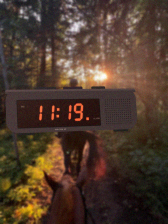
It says **11:19**
